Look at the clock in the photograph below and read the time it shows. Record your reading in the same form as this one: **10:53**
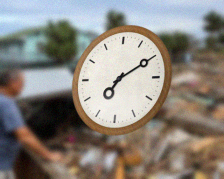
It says **7:10**
